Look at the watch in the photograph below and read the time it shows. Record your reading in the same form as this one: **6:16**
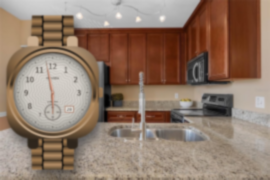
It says **5:58**
